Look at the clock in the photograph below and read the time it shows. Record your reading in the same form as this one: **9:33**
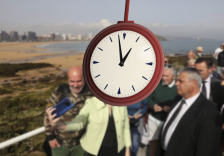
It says **12:58**
